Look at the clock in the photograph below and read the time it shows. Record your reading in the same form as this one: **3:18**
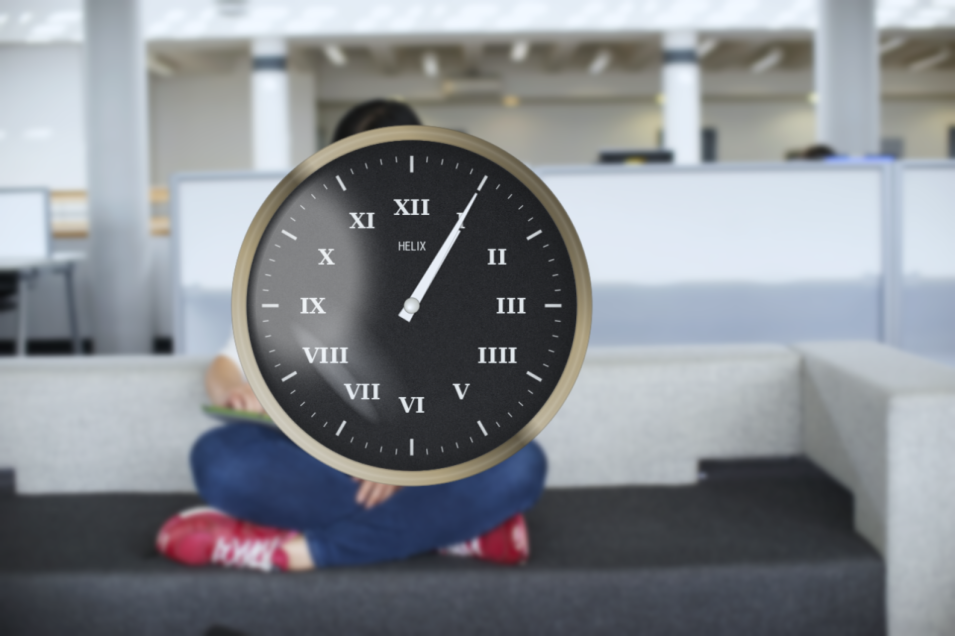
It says **1:05**
